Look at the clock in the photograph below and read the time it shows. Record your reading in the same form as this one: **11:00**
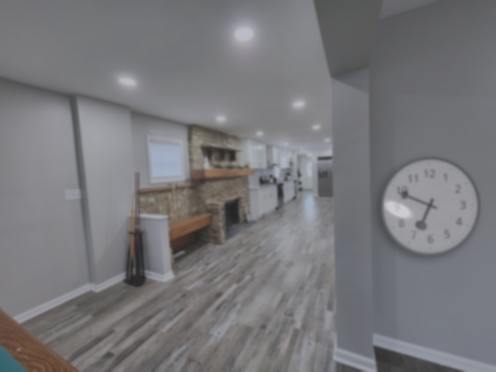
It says **6:49**
